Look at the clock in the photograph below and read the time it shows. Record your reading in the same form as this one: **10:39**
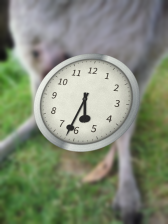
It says **5:32**
